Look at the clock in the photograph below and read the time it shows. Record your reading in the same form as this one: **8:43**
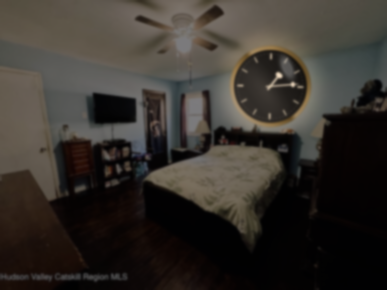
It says **1:14**
